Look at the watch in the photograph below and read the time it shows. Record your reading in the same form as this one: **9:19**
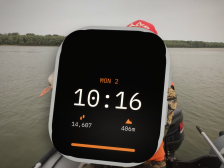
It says **10:16**
